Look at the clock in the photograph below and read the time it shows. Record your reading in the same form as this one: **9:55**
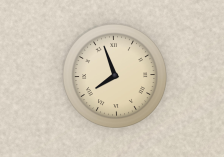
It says **7:57**
